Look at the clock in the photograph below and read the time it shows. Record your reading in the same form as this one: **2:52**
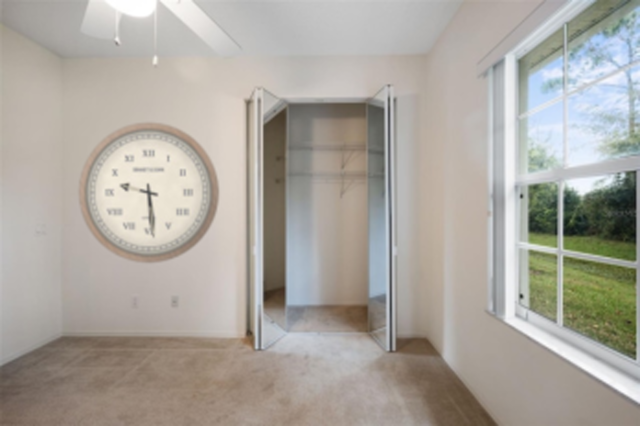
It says **9:29**
